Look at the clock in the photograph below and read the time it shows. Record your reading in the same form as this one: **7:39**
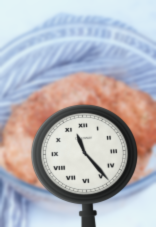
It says **11:24**
